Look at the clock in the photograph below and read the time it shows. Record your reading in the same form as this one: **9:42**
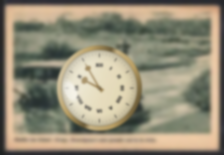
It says **9:55**
